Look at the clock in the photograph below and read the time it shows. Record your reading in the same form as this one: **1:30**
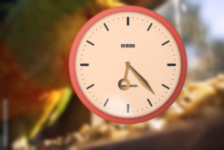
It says **6:23**
